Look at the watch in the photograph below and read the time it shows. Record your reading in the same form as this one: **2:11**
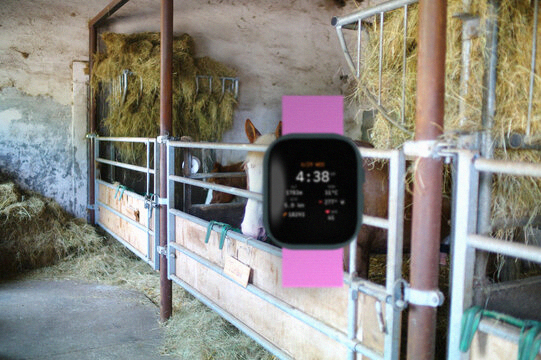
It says **4:38**
